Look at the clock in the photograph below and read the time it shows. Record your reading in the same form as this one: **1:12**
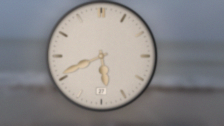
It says **5:41**
